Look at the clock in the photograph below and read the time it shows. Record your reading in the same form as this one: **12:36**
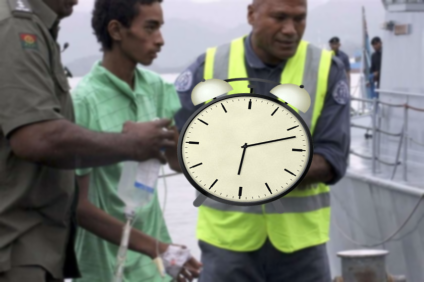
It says **6:12**
